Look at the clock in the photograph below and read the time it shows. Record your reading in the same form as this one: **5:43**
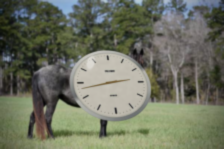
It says **2:43**
